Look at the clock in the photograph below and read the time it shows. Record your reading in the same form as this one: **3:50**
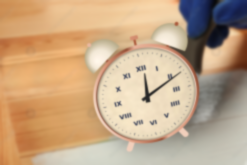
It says **12:11**
